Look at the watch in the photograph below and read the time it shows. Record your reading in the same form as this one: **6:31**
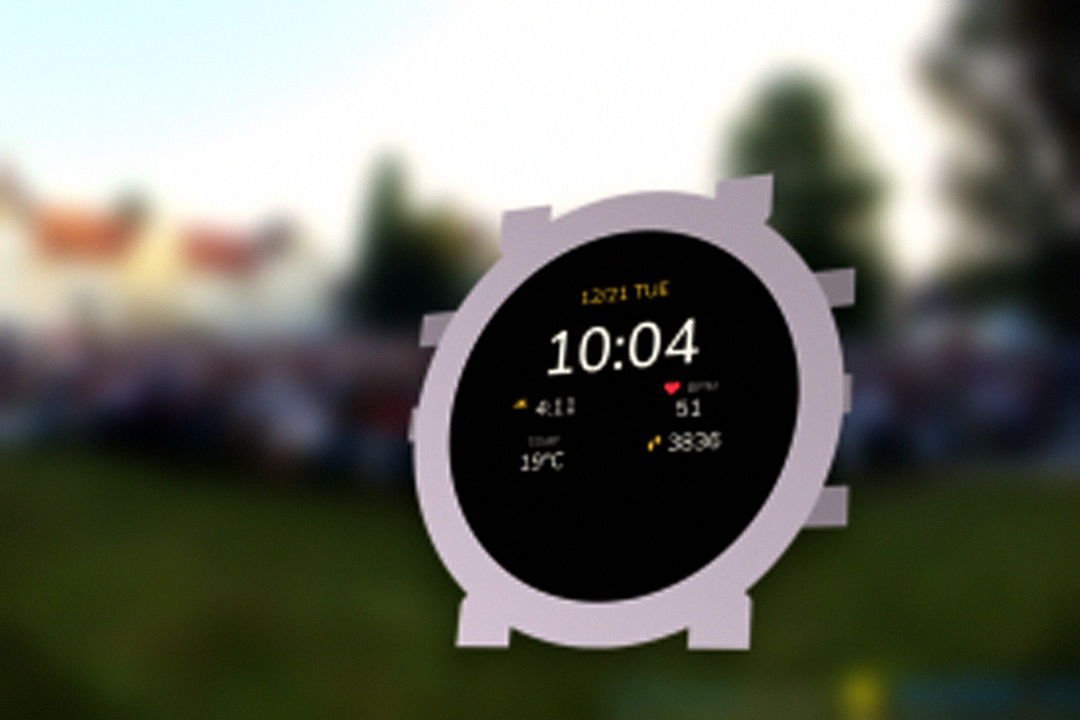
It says **10:04**
